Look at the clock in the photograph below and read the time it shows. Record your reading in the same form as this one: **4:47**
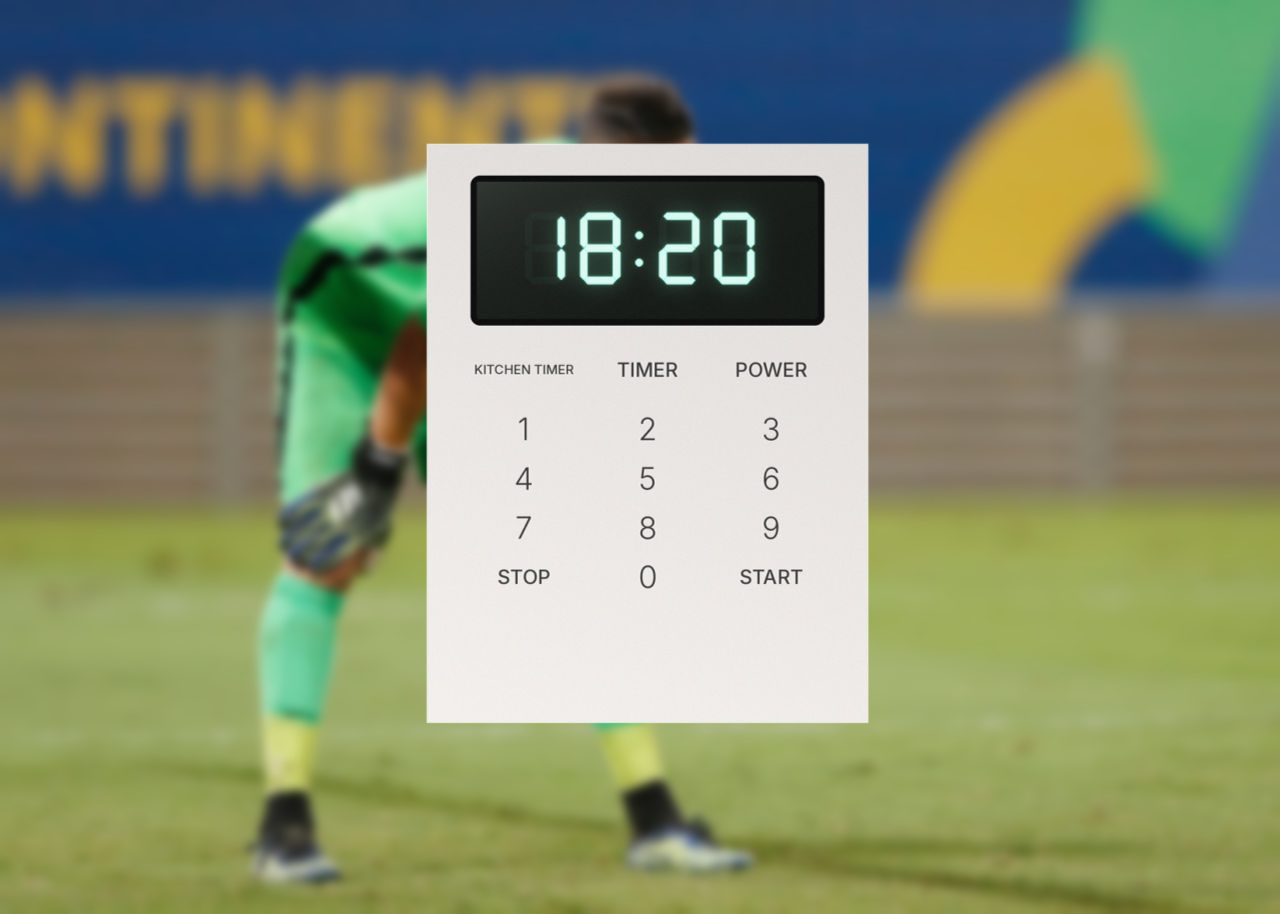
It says **18:20**
